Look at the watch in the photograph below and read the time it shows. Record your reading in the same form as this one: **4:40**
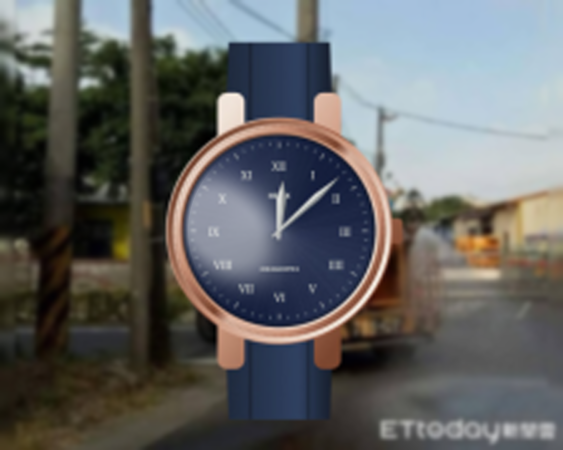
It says **12:08**
